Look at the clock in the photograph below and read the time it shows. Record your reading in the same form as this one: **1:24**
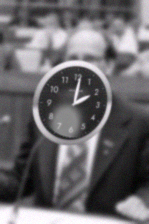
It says **2:01**
